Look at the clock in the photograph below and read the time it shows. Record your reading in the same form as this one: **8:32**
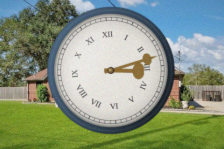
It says **3:13**
